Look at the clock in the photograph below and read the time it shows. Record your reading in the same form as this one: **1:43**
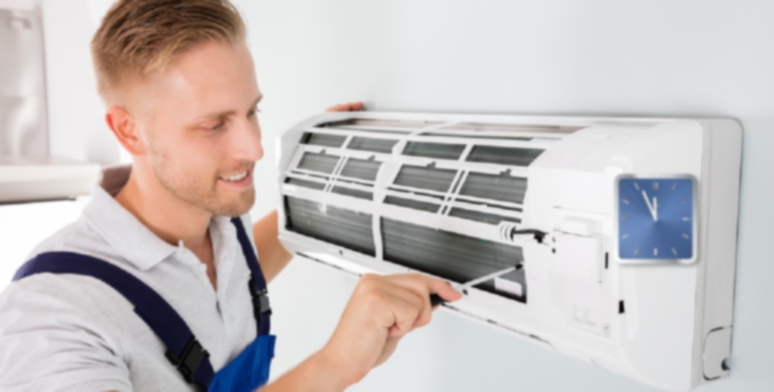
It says **11:56**
